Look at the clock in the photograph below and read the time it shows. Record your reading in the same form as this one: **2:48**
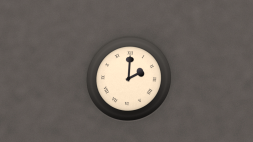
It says **2:00**
